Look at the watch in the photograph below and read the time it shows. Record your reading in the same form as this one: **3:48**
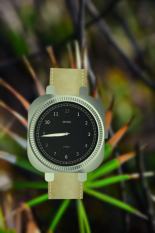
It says **8:44**
